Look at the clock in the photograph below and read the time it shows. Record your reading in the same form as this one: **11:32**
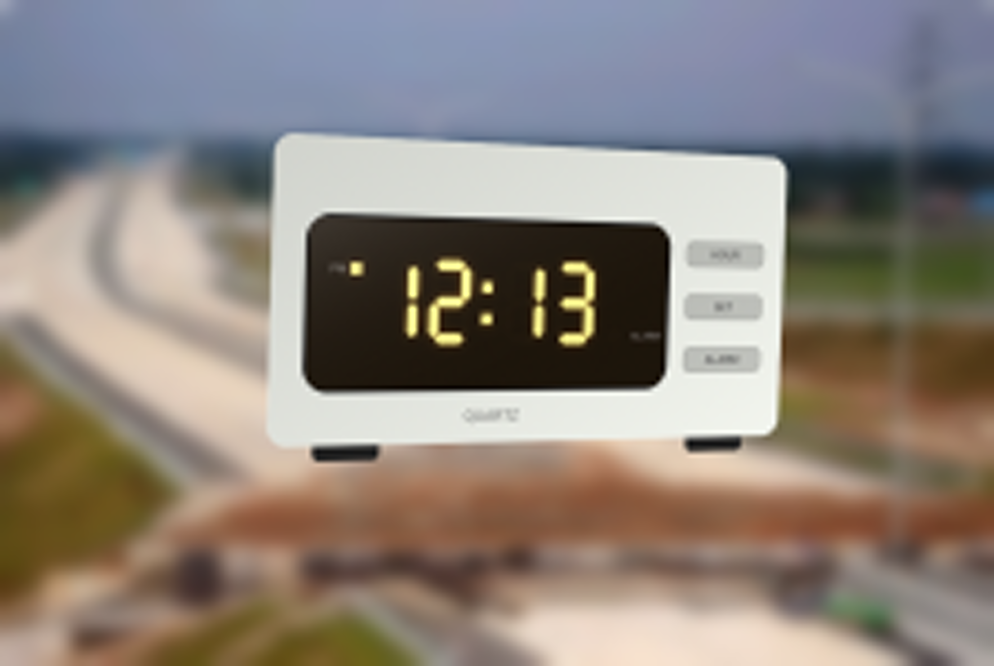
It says **12:13**
